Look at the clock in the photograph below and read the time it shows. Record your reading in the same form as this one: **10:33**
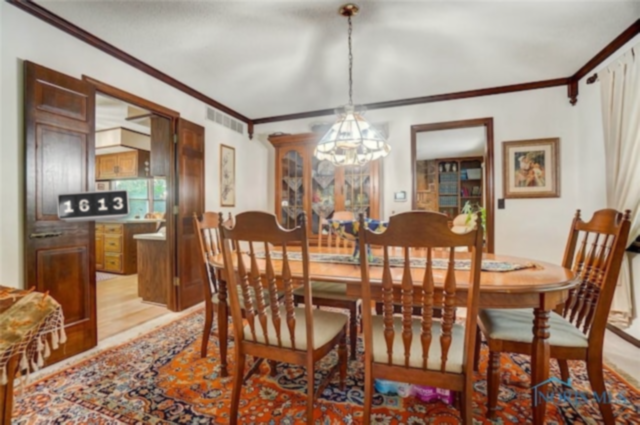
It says **16:13**
